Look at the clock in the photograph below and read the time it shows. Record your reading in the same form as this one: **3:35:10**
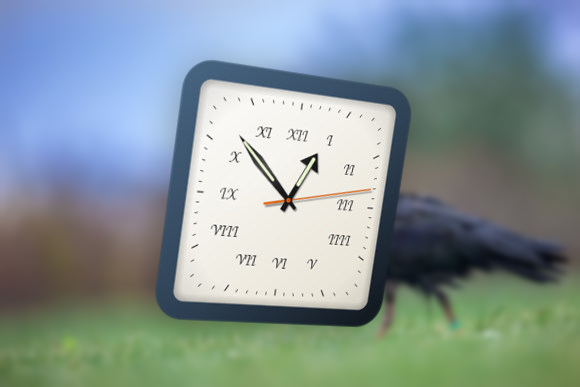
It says **12:52:13**
